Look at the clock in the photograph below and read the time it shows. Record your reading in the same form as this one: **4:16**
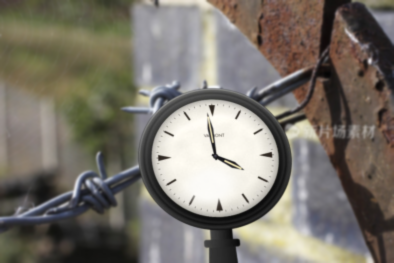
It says **3:59**
